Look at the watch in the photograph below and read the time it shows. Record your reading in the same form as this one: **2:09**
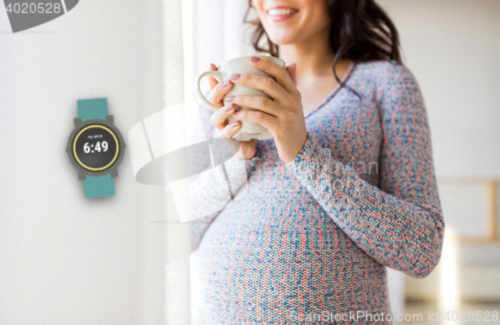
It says **6:49**
